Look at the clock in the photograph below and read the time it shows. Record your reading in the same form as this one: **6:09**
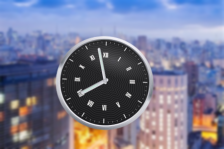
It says **7:58**
